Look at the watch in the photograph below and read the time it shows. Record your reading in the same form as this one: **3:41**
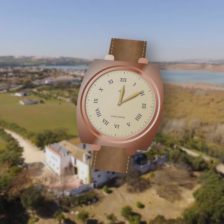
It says **12:09**
